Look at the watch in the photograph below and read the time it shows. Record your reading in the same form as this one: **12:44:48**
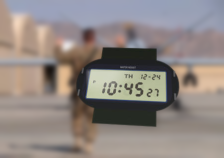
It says **10:45:27**
